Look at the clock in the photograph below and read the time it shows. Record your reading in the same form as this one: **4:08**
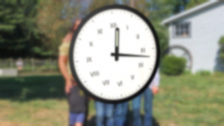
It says **12:17**
